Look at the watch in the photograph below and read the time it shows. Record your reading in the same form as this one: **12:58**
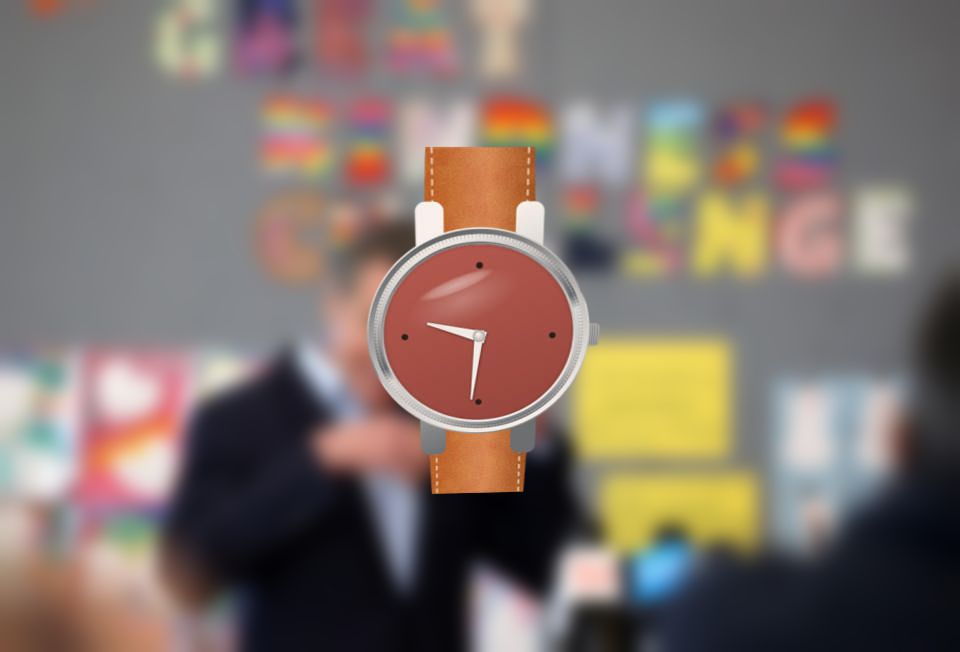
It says **9:31**
